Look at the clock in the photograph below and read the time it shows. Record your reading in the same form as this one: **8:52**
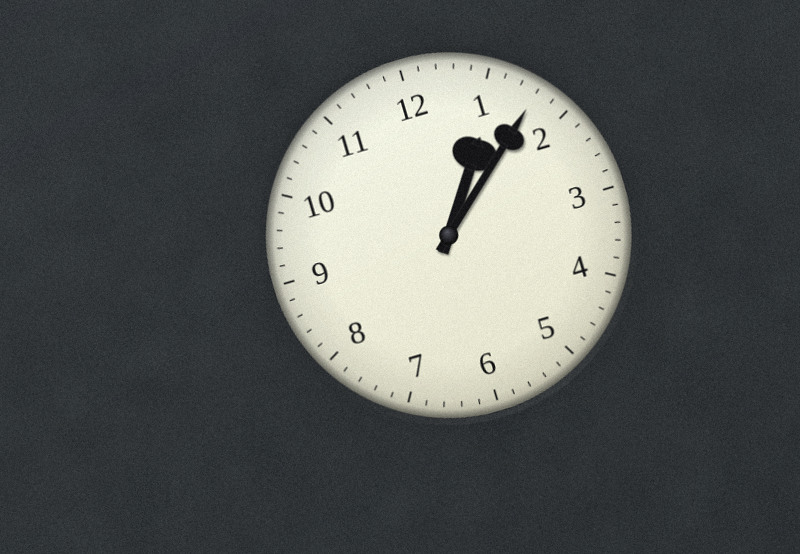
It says **1:08**
